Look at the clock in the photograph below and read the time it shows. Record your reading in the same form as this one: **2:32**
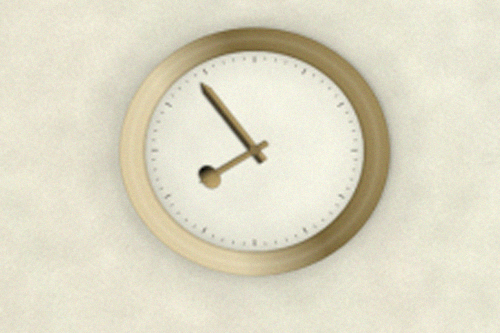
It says **7:54**
